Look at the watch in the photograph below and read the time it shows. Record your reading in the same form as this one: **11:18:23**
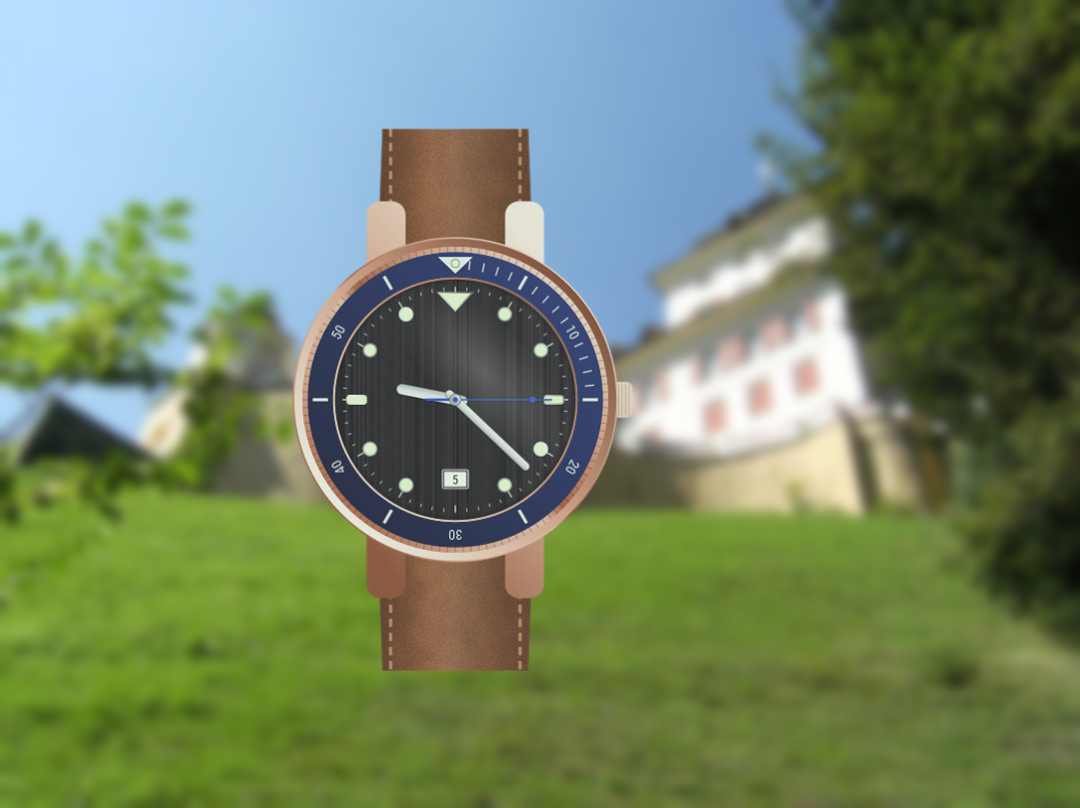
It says **9:22:15**
